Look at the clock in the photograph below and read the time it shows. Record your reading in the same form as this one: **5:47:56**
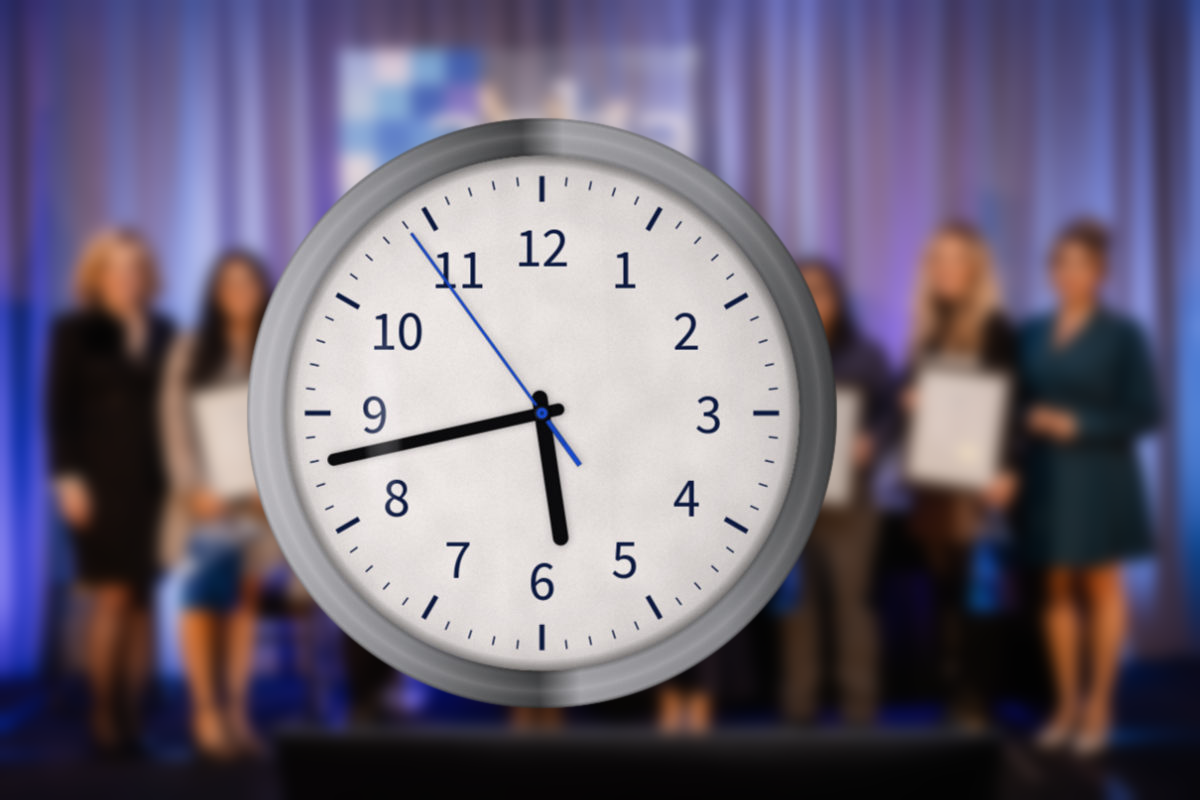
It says **5:42:54**
